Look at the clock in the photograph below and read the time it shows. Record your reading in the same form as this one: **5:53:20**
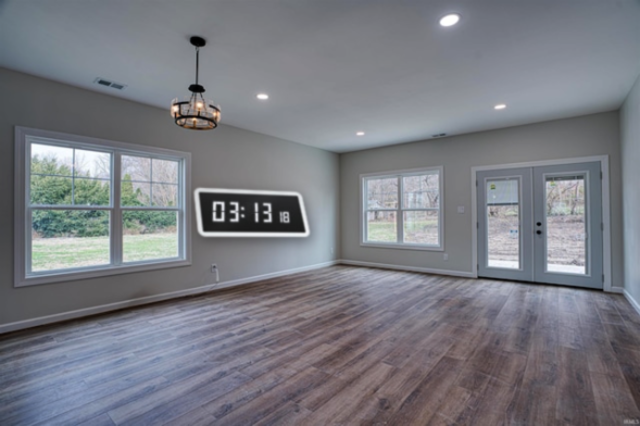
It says **3:13:18**
